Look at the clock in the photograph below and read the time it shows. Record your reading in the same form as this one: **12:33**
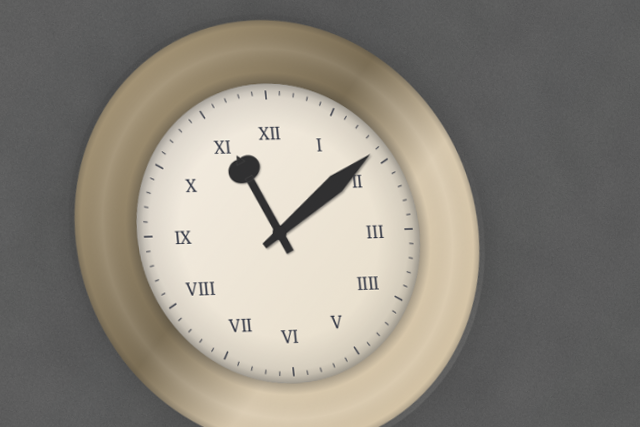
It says **11:09**
